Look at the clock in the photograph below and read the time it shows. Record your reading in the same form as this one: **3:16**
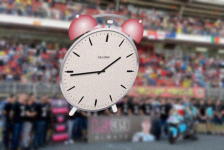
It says **1:44**
